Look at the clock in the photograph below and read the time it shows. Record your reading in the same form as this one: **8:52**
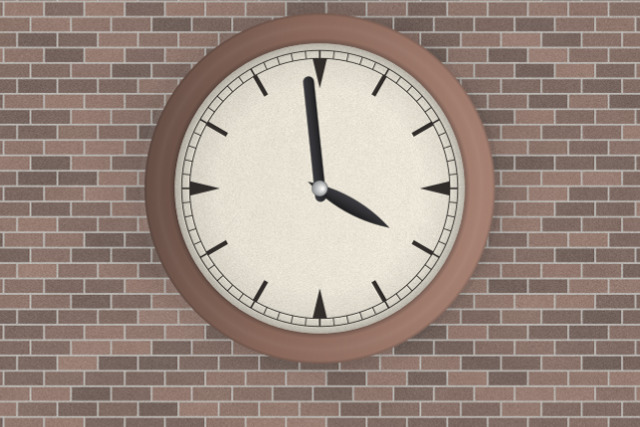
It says **3:59**
